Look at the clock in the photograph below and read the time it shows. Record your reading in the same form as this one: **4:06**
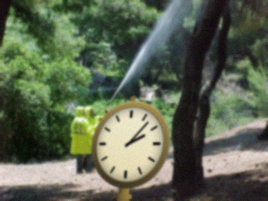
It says **2:07**
